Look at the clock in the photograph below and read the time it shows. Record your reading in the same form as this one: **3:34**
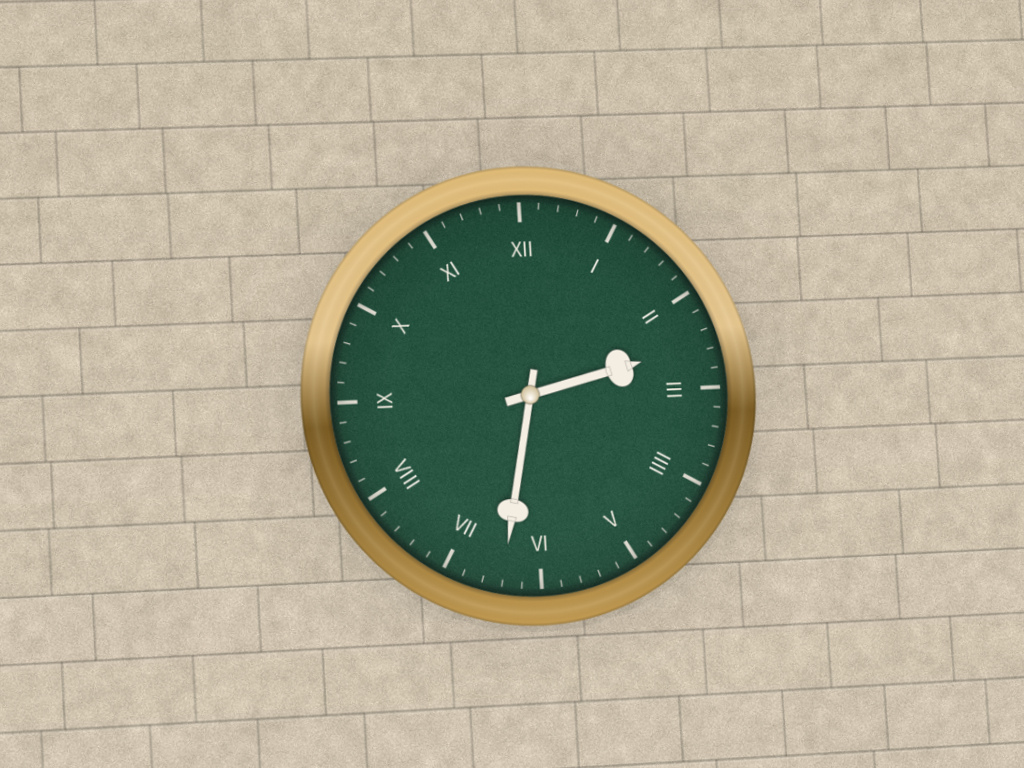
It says **2:32**
